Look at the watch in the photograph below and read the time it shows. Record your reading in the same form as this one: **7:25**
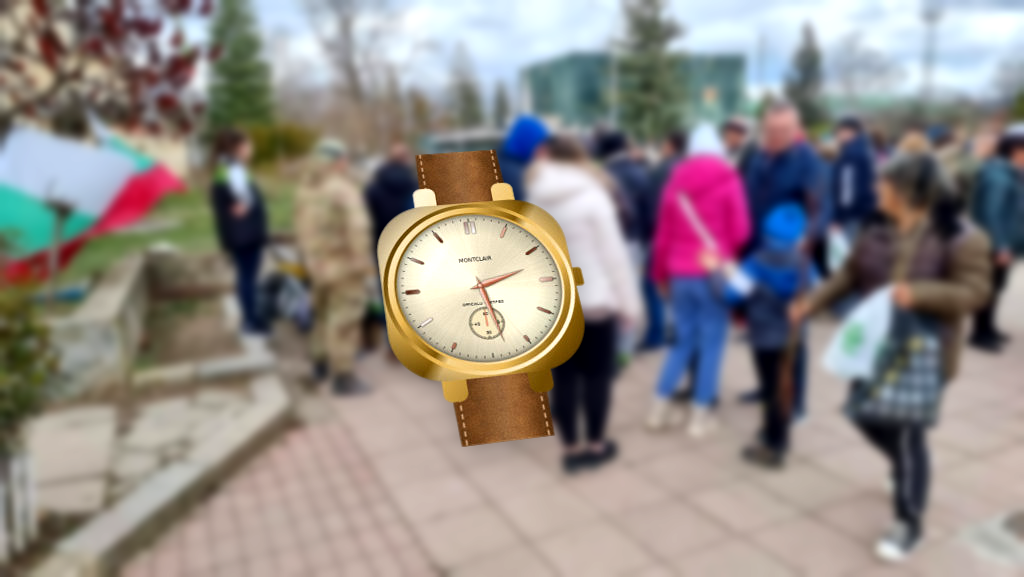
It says **2:28**
